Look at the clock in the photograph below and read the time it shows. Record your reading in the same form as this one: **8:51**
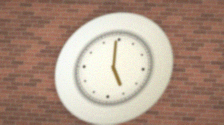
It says **4:59**
